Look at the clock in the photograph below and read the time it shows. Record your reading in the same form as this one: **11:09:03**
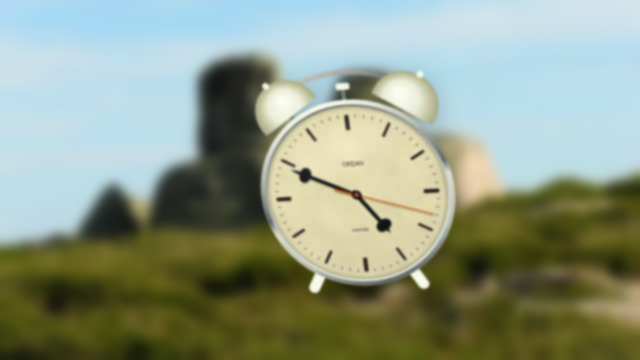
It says **4:49:18**
